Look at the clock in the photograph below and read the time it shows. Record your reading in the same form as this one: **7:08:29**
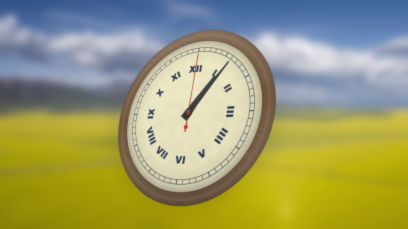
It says **1:06:00**
